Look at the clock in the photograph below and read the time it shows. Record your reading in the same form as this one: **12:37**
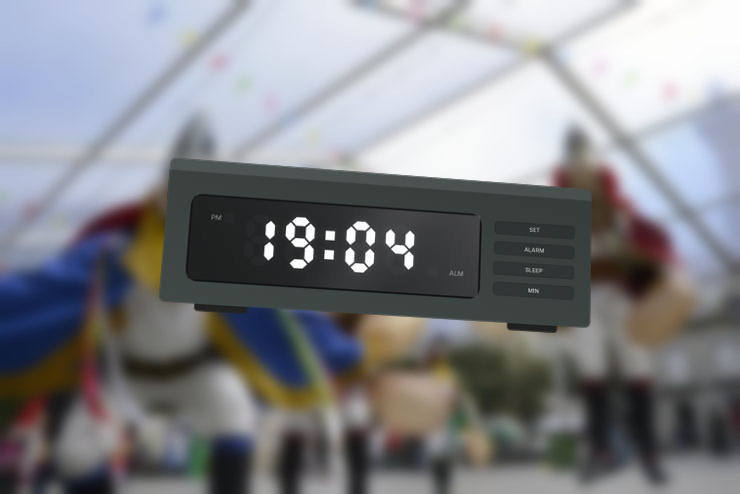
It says **19:04**
